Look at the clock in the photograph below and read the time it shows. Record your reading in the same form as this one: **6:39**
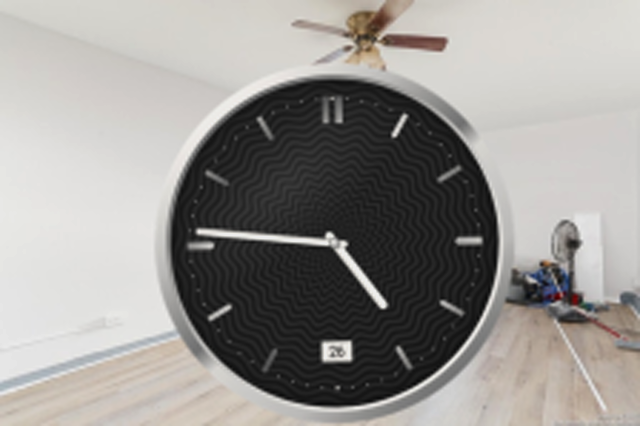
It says **4:46**
